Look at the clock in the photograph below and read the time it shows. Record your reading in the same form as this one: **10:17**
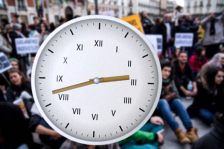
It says **2:42**
